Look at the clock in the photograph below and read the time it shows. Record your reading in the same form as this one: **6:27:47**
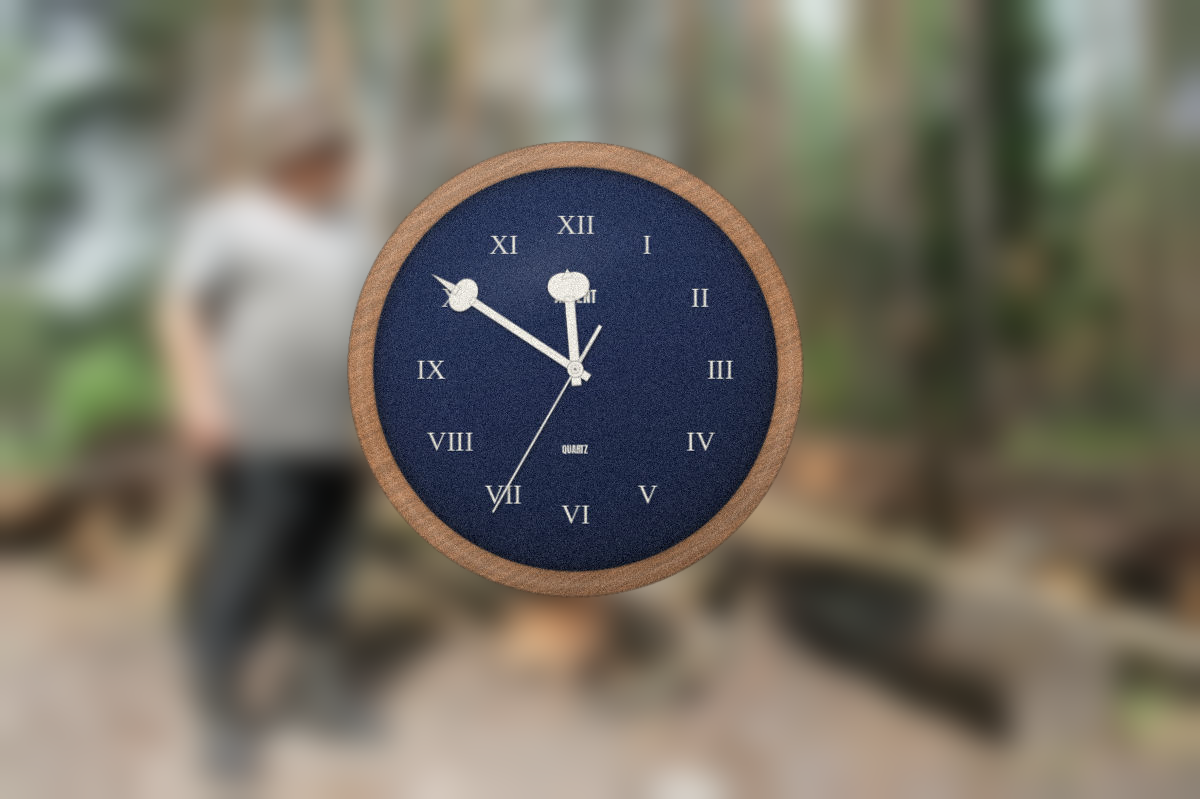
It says **11:50:35**
